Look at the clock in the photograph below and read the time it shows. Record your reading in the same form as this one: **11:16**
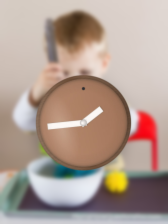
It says **1:44**
